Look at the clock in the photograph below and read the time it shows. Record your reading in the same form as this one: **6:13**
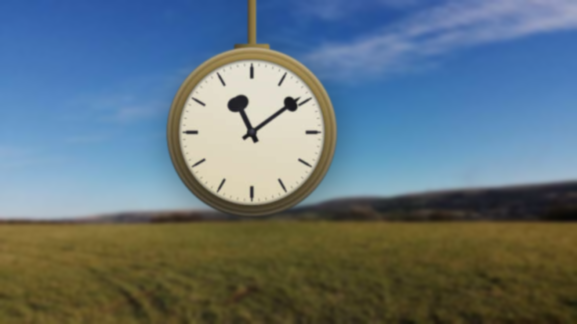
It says **11:09**
